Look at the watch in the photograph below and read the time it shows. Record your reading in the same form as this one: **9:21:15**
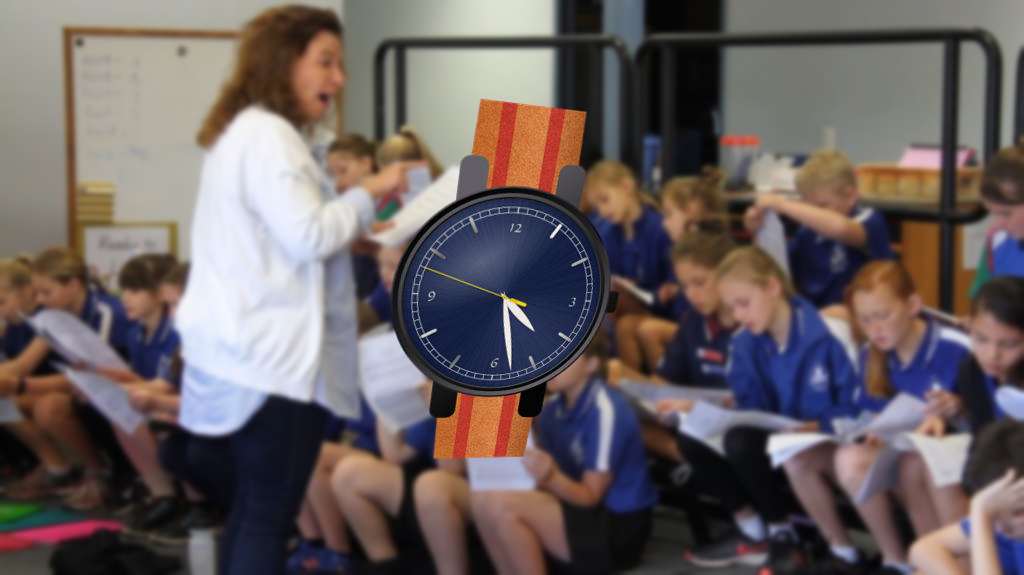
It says **4:27:48**
